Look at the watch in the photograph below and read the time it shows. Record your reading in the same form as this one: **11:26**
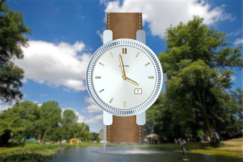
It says **3:58**
